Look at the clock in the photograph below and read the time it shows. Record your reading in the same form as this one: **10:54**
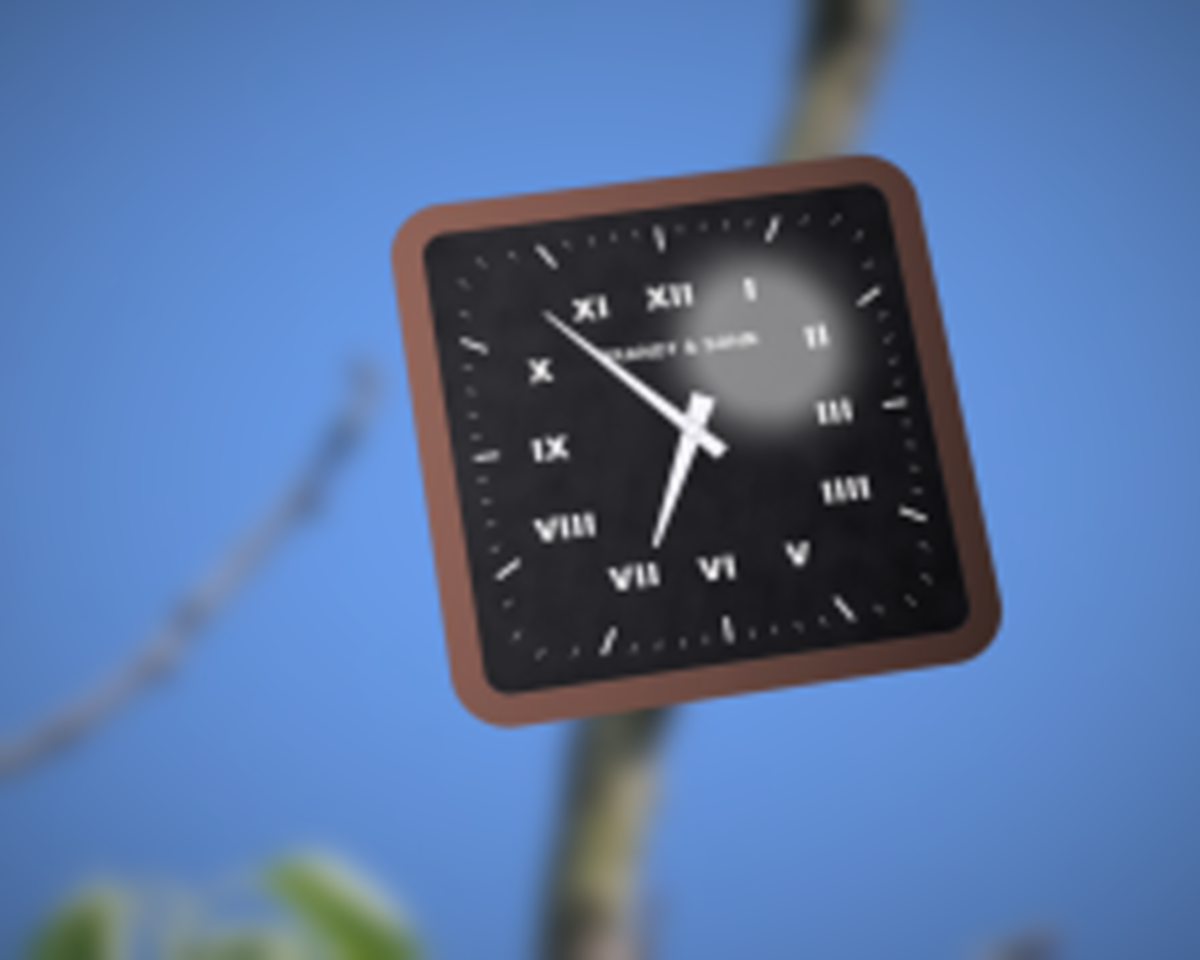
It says **6:53**
